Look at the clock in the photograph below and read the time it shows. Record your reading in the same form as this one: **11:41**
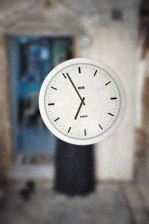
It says **6:56**
